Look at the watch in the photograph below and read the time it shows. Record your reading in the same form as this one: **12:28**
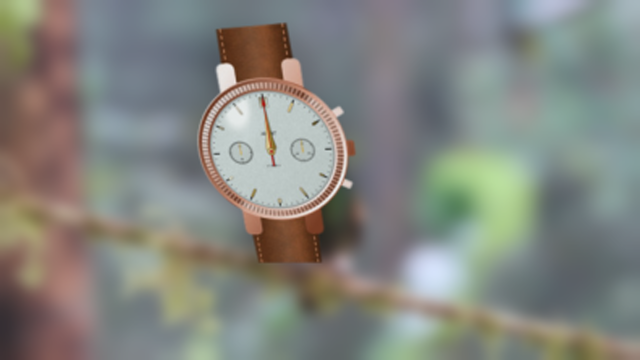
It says **12:00**
